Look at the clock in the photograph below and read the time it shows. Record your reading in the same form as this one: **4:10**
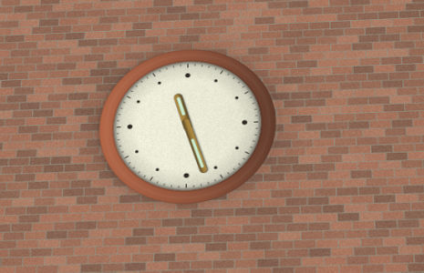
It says **11:27**
